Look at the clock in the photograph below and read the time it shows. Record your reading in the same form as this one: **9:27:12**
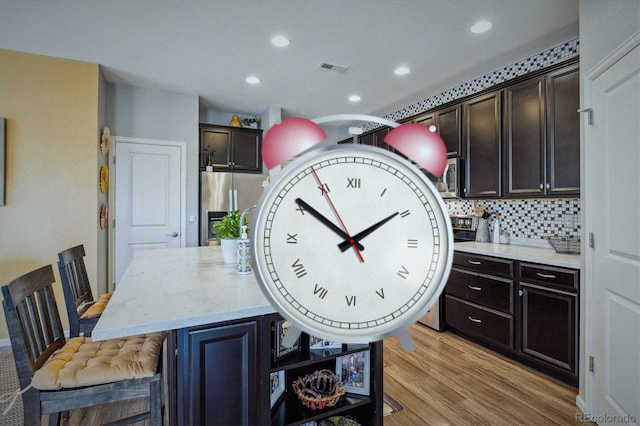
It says **1:50:55**
